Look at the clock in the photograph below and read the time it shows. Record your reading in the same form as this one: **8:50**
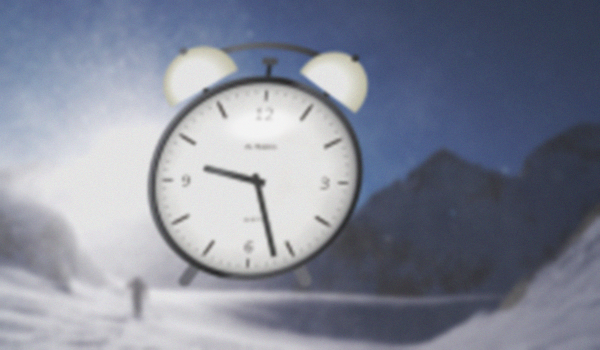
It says **9:27**
